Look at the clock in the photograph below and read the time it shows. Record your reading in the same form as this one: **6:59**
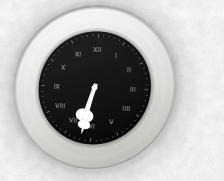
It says **6:32**
